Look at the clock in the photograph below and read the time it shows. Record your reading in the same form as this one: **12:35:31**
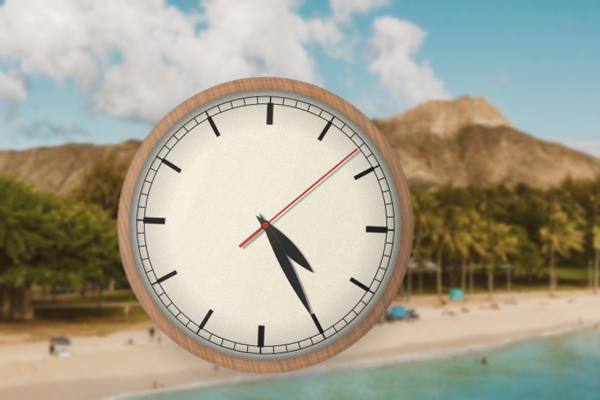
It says **4:25:08**
